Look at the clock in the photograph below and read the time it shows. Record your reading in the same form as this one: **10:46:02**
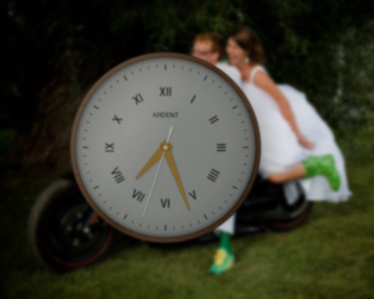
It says **7:26:33**
